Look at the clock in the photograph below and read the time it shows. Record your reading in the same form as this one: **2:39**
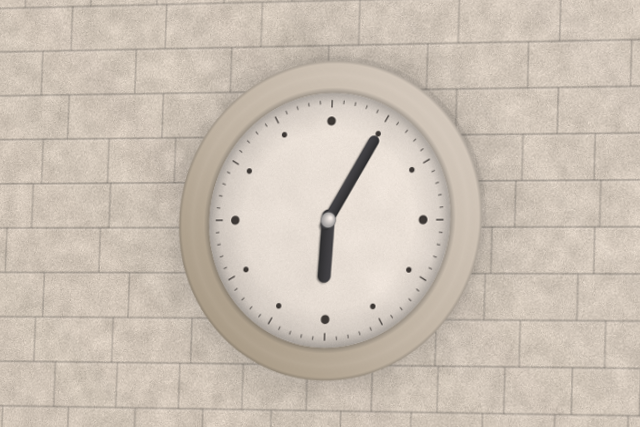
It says **6:05**
